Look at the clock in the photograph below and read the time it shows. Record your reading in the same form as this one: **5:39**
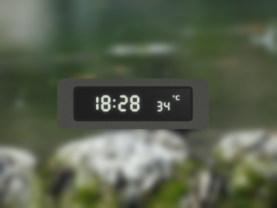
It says **18:28**
